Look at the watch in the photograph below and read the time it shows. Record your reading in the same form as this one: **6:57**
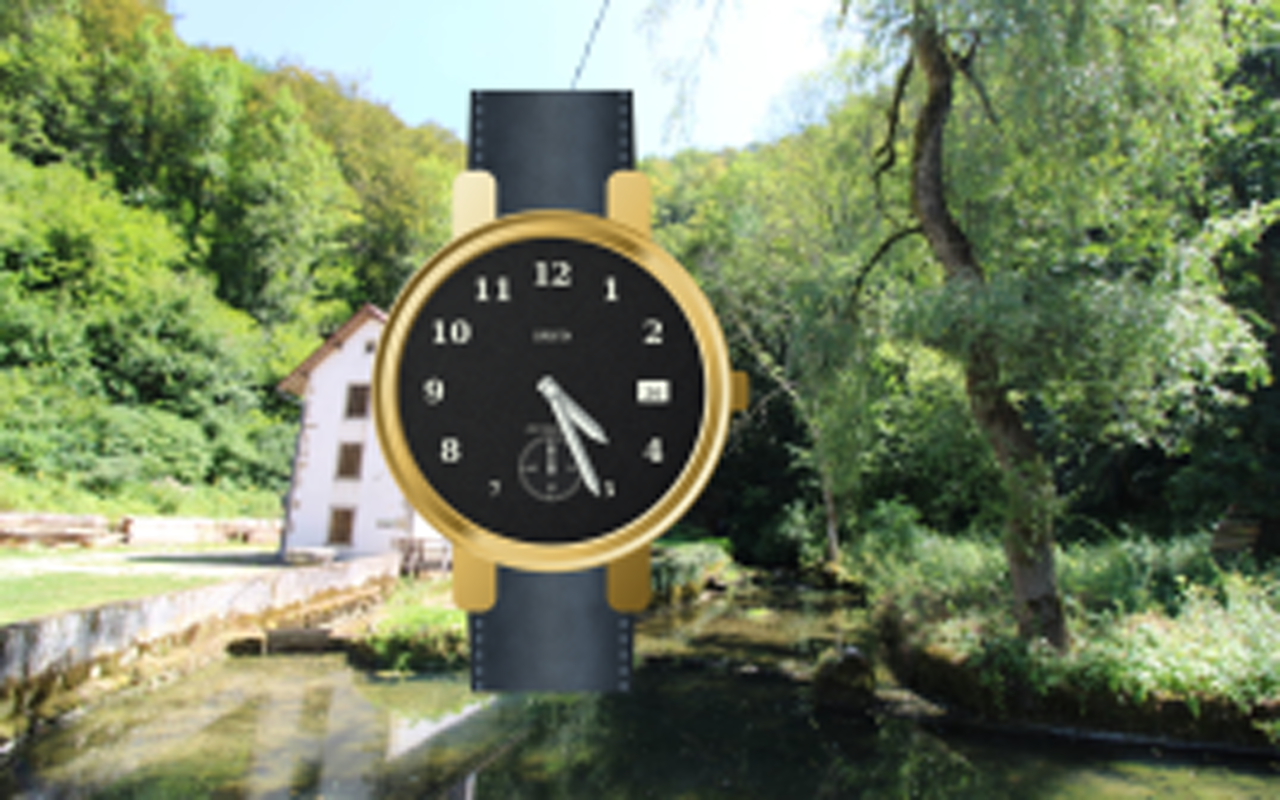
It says **4:26**
